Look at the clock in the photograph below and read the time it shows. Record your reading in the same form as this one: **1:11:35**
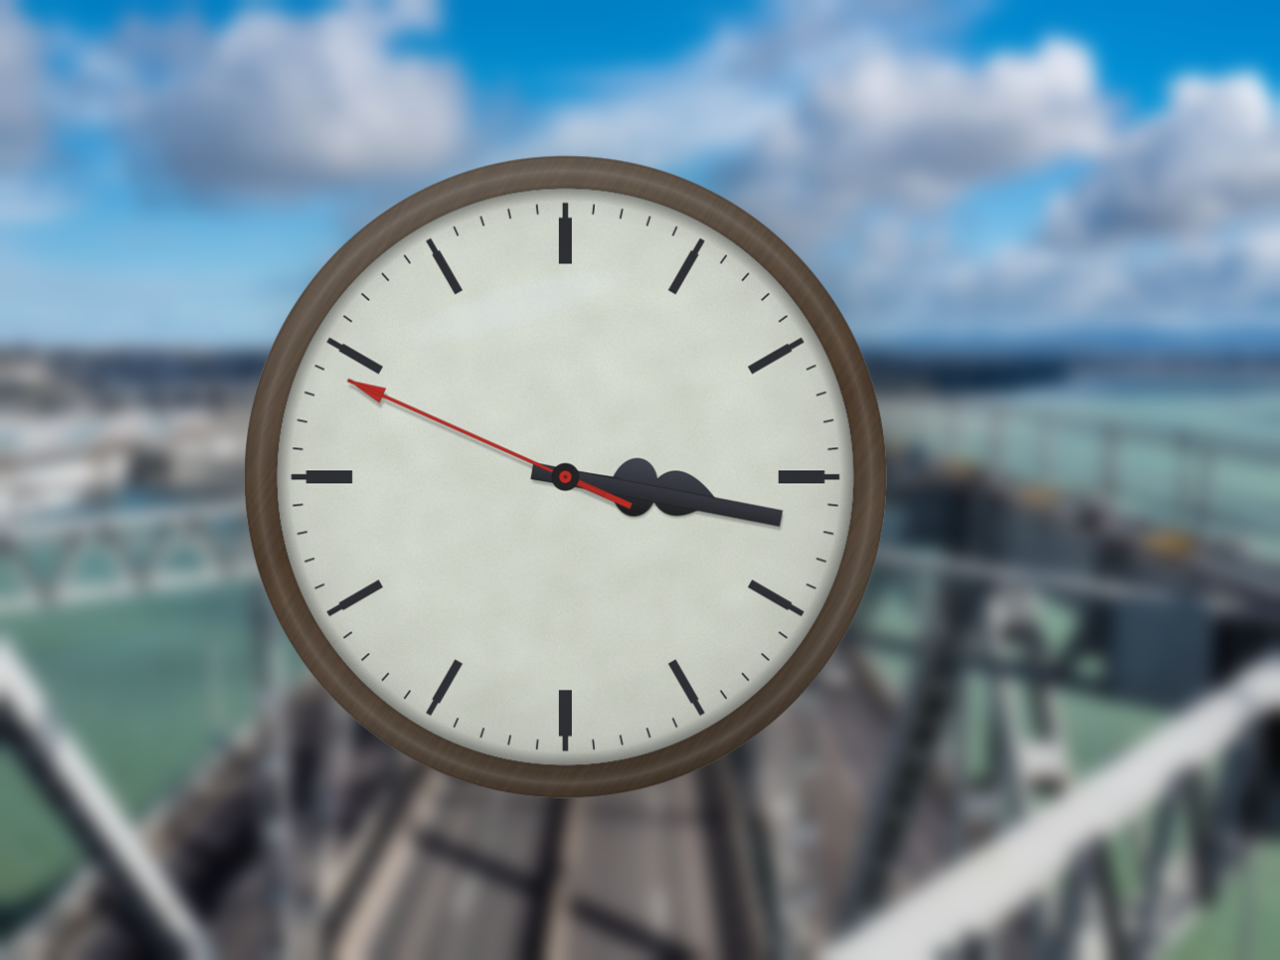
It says **3:16:49**
